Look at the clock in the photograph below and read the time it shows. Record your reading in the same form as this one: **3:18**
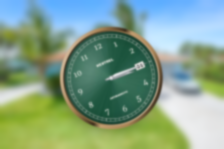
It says **3:15**
